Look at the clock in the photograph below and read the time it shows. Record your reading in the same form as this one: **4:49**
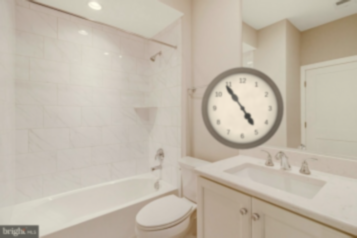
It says **4:54**
